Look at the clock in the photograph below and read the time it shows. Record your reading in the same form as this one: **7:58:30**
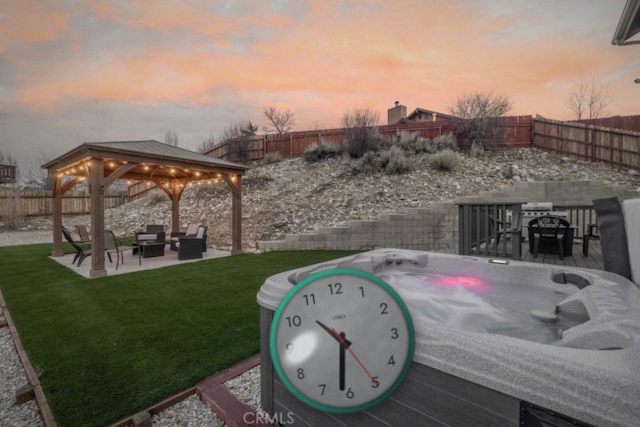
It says **10:31:25**
